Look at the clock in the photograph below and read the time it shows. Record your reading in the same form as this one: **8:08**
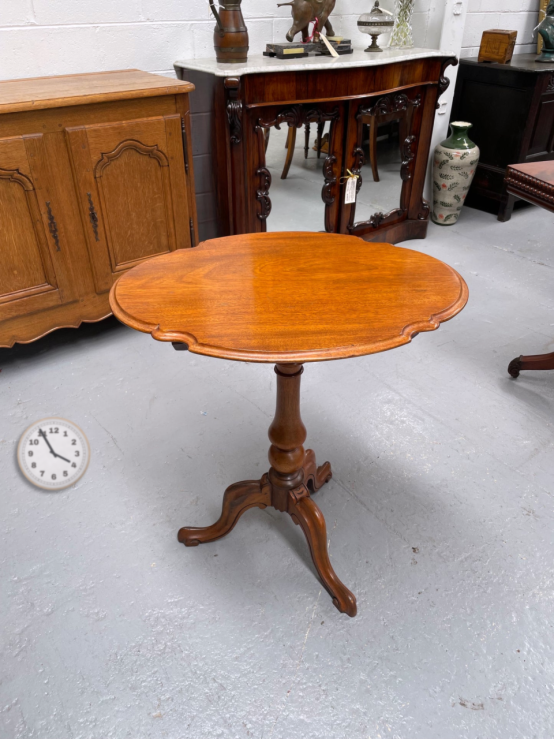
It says **3:55**
